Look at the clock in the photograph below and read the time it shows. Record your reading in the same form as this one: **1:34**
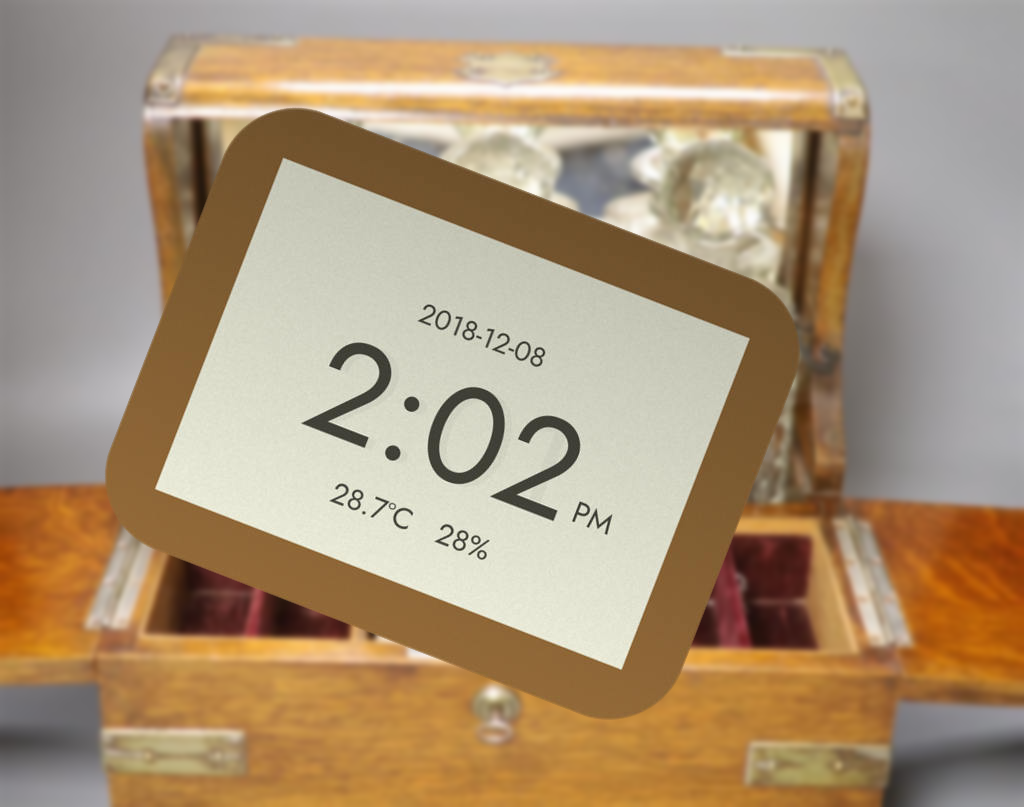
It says **2:02**
